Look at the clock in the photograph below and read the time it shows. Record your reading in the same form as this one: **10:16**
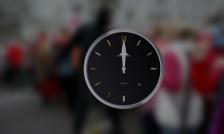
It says **12:00**
